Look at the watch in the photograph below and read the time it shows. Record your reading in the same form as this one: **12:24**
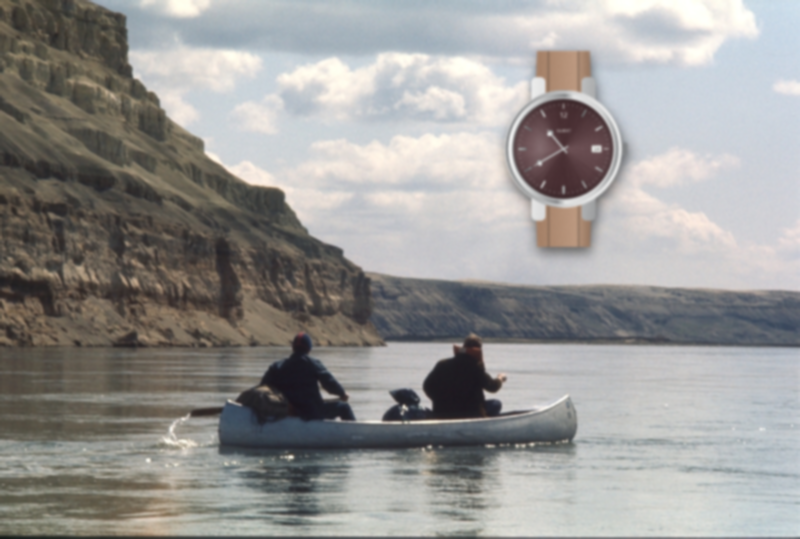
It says **10:40**
